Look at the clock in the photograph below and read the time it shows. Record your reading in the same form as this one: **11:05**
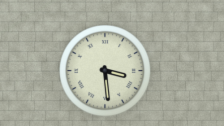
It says **3:29**
